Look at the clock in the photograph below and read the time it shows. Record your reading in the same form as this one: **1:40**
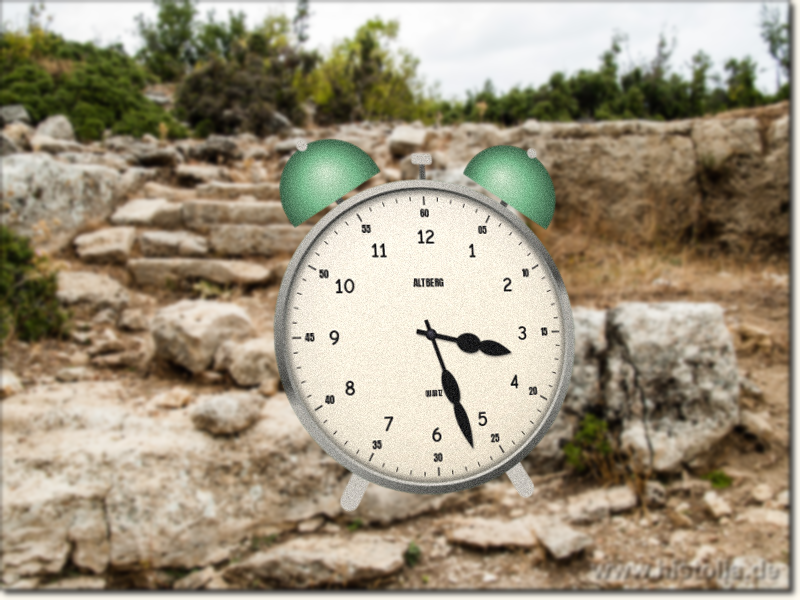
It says **3:27**
